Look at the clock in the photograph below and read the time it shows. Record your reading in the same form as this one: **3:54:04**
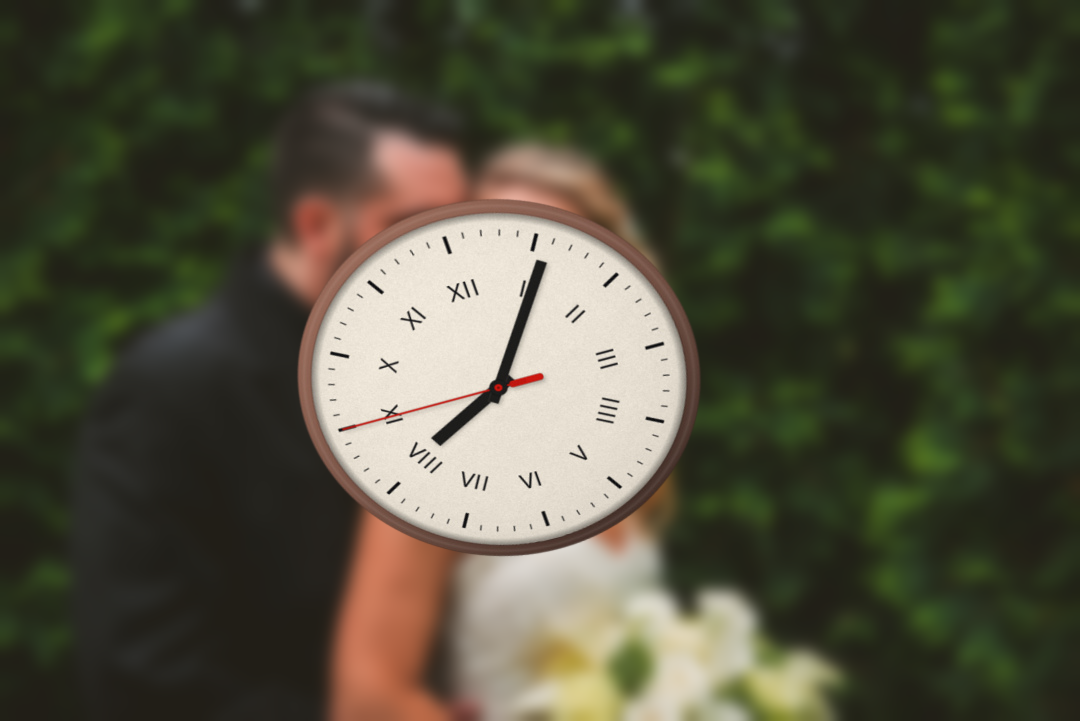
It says **8:05:45**
